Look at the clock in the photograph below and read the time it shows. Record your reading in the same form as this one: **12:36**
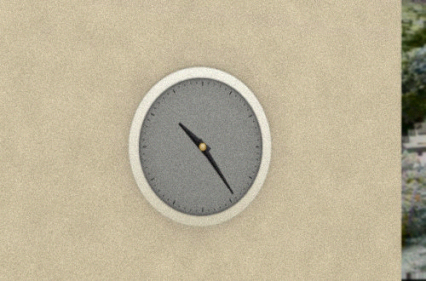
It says **10:24**
